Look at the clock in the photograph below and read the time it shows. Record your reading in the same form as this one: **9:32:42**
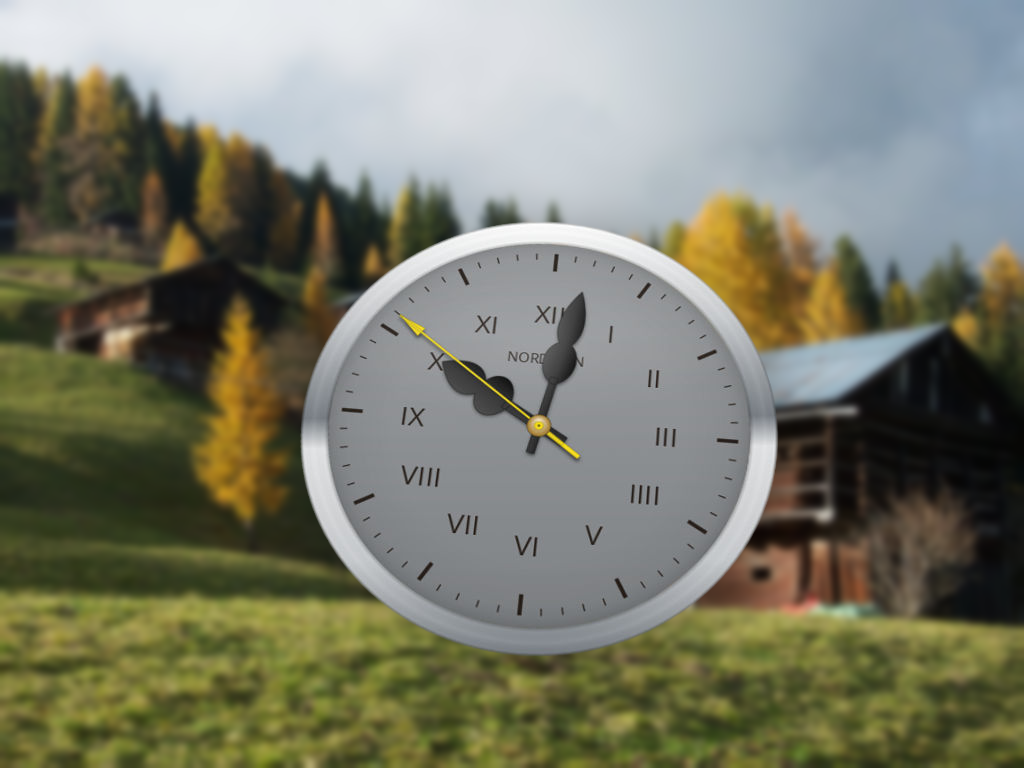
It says **10:01:51**
